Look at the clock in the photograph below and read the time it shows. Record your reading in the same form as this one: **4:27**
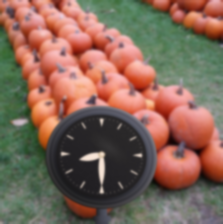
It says **8:30**
